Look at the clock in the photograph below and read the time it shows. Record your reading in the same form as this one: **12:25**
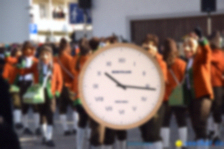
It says **10:16**
